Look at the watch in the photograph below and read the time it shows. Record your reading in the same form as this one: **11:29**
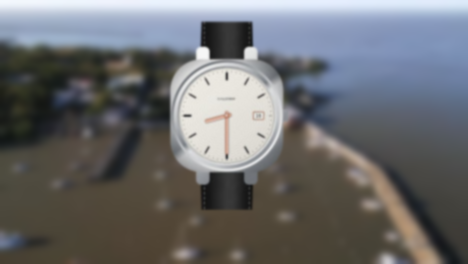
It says **8:30**
